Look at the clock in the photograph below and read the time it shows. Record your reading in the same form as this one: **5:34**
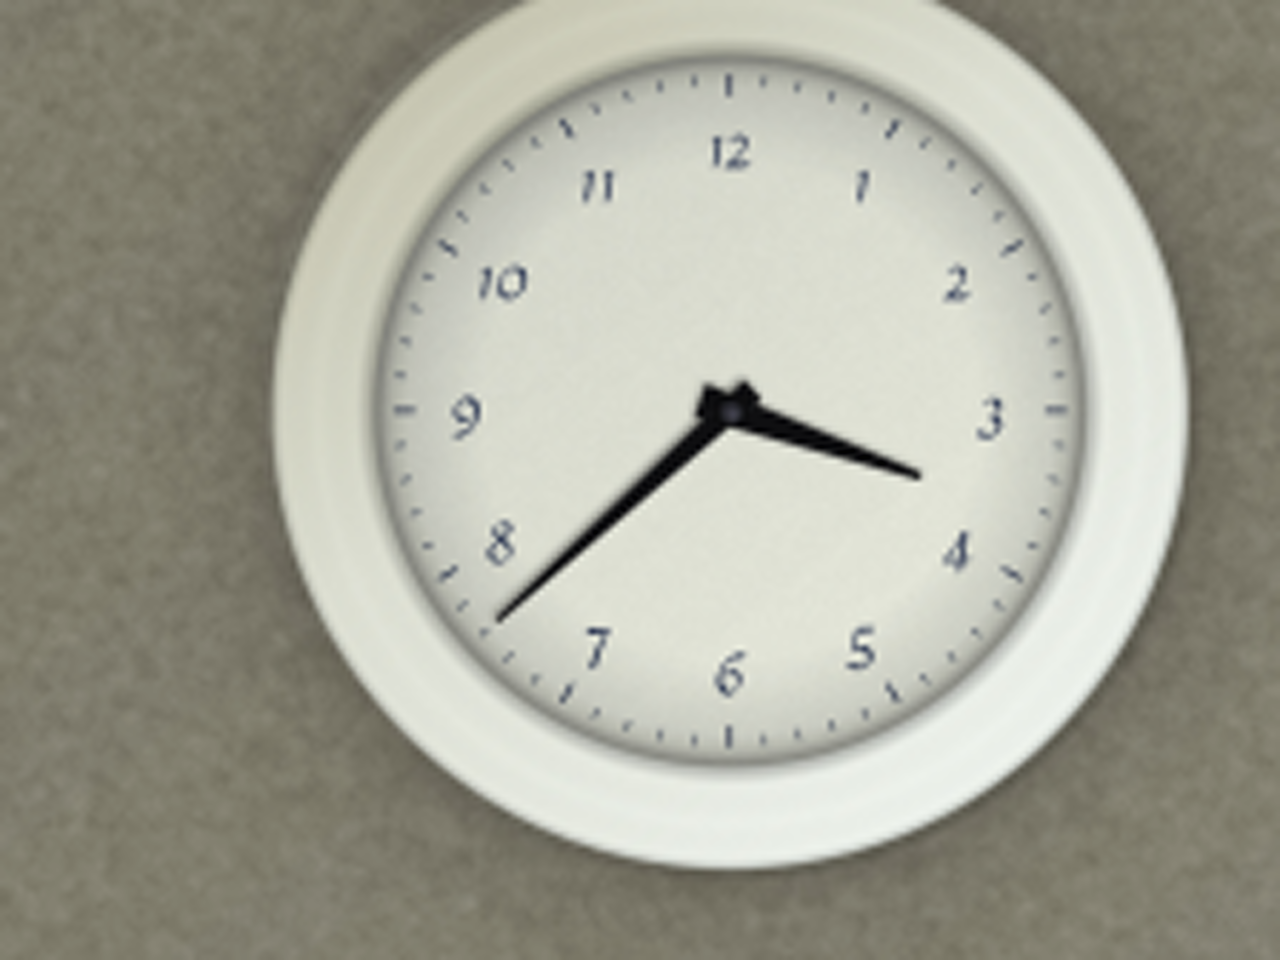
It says **3:38**
